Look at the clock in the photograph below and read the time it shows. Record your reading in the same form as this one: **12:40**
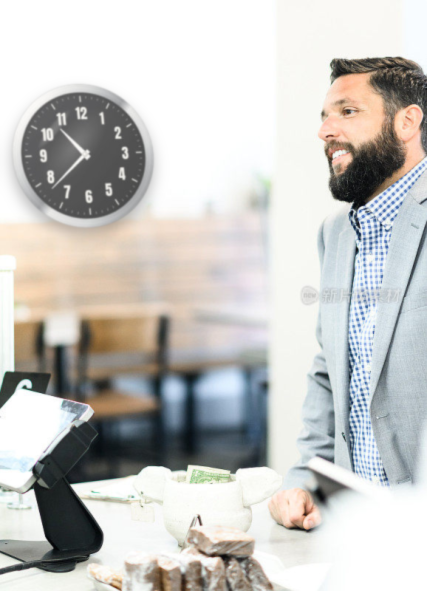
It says **10:38**
